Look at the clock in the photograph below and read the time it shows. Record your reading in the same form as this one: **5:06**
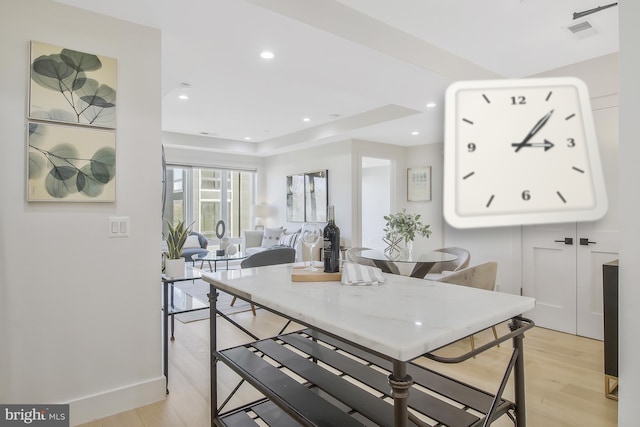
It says **3:07**
